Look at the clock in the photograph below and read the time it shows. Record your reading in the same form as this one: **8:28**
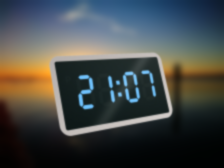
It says **21:07**
